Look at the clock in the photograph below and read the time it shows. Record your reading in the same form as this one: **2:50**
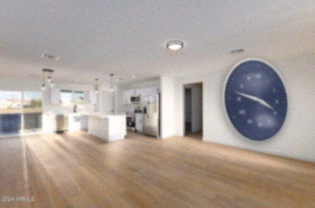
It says **3:47**
